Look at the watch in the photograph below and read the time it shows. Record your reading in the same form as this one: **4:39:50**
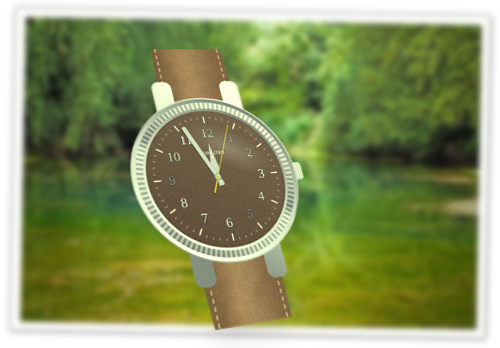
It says **11:56:04**
